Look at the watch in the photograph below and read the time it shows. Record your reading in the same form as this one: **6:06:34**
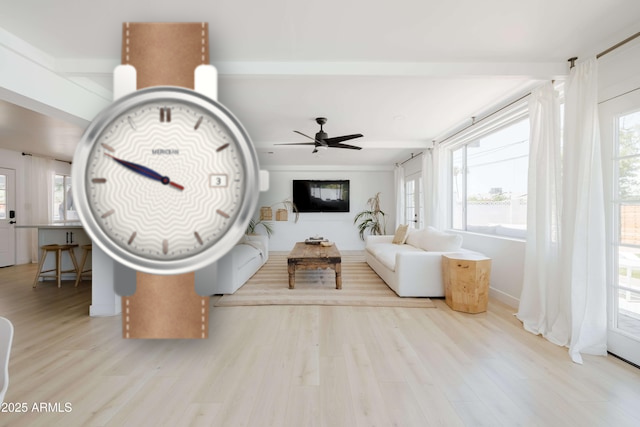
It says **9:48:49**
